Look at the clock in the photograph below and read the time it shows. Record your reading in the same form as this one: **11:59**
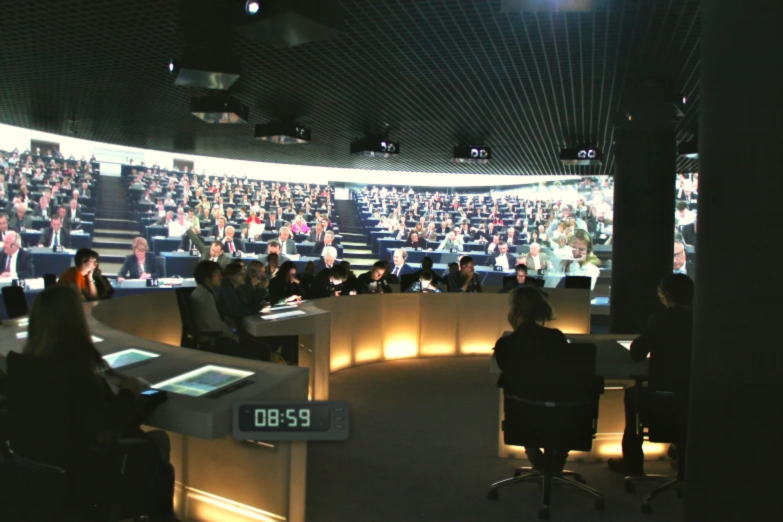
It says **8:59**
